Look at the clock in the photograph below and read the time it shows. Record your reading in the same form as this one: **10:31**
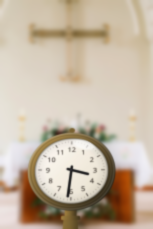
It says **3:31**
